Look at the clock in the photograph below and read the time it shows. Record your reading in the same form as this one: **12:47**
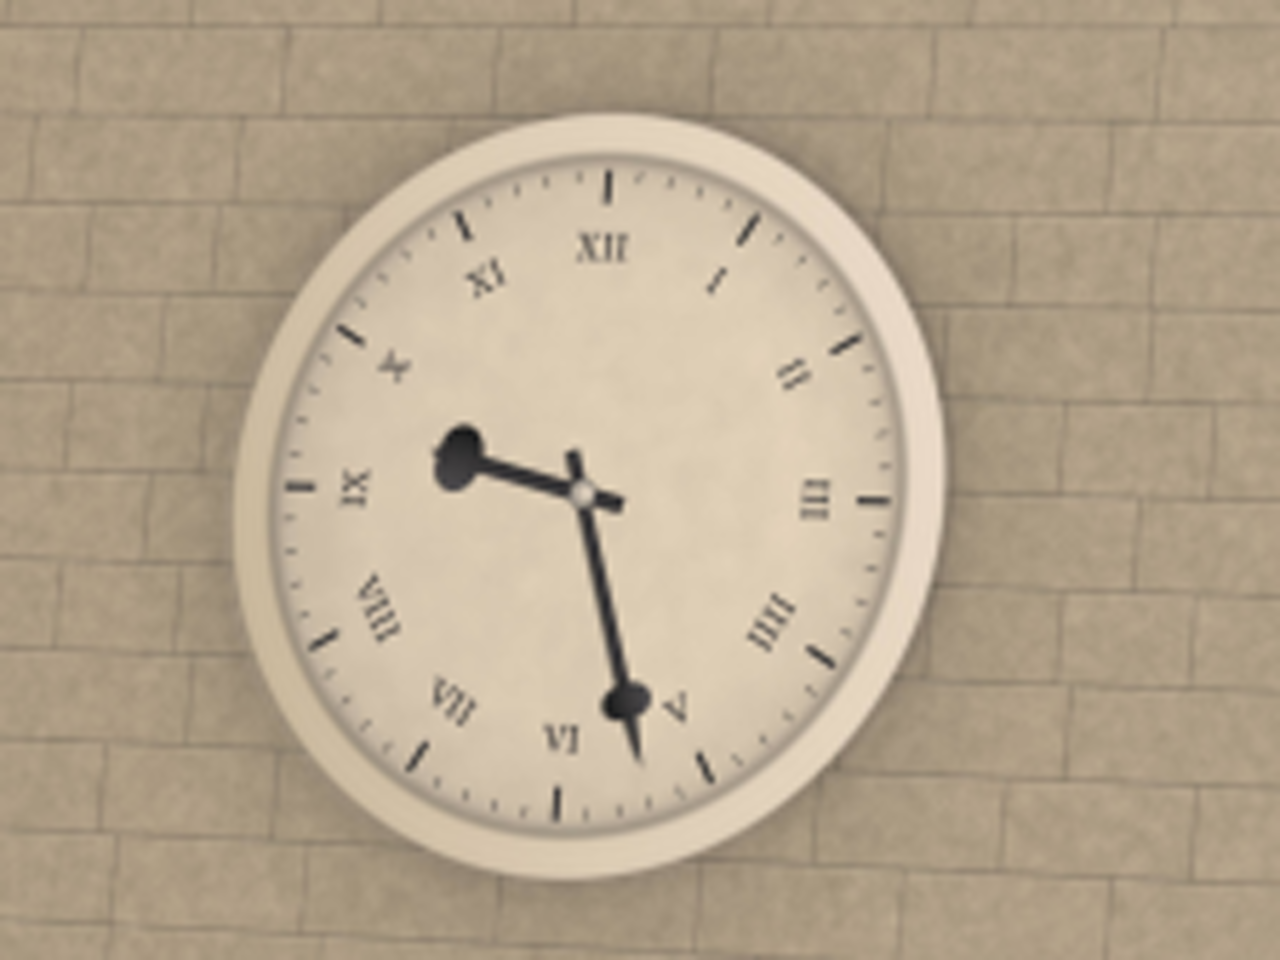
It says **9:27**
